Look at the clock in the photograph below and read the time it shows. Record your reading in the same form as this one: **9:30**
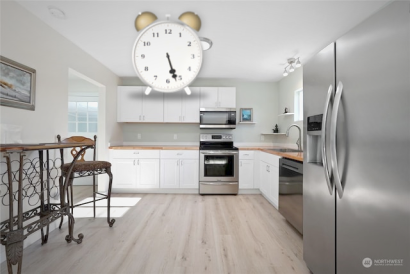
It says **5:27**
